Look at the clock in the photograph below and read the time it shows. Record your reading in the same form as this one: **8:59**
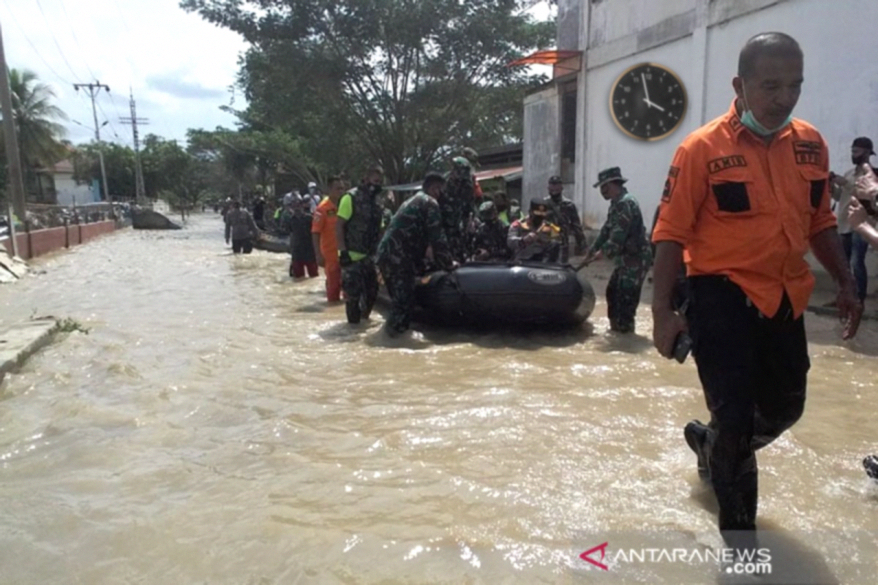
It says **3:58**
